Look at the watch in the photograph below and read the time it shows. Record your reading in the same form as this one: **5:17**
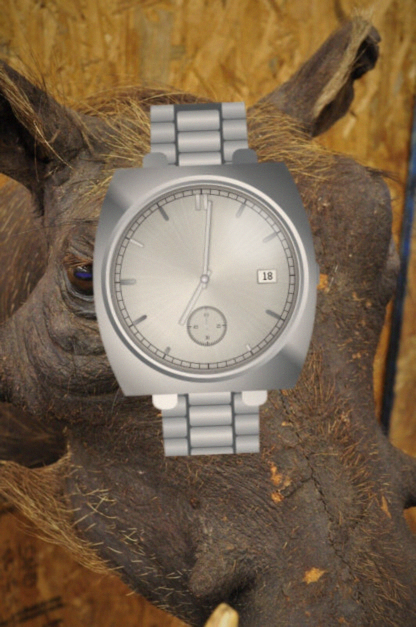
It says **7:01**
